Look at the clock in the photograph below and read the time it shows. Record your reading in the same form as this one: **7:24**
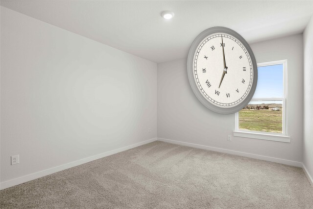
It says **7:00**
